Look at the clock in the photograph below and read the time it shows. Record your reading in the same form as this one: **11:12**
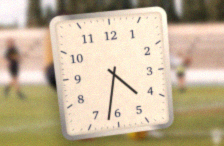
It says **4:32**
